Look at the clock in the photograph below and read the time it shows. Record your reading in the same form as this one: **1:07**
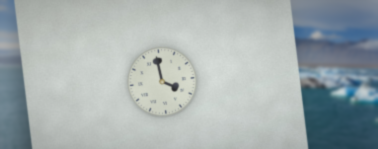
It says **3:59**
